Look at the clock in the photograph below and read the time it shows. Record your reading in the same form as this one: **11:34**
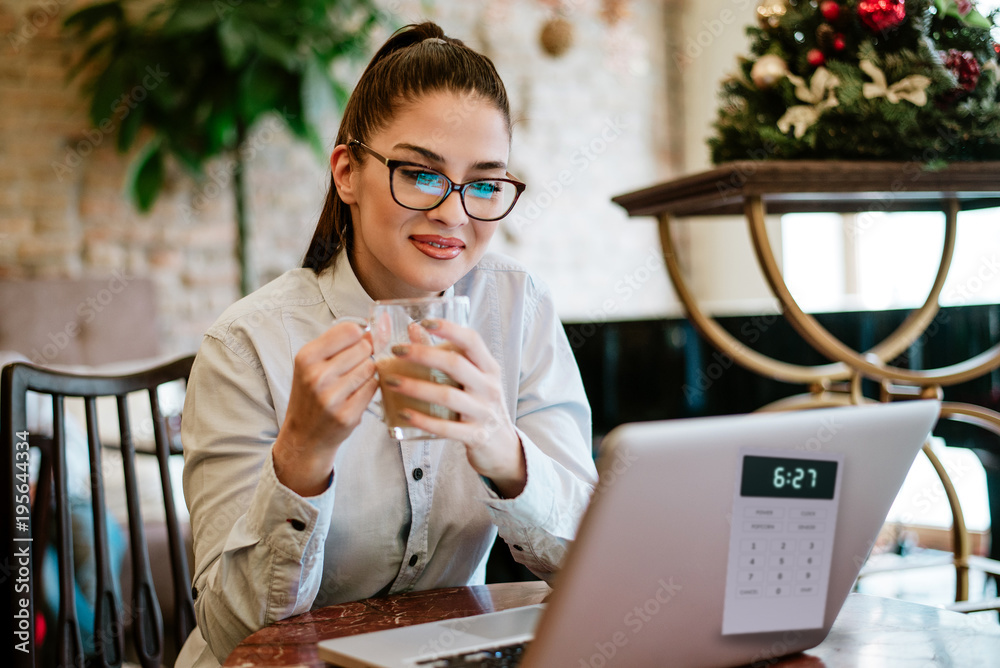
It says **6:27**
